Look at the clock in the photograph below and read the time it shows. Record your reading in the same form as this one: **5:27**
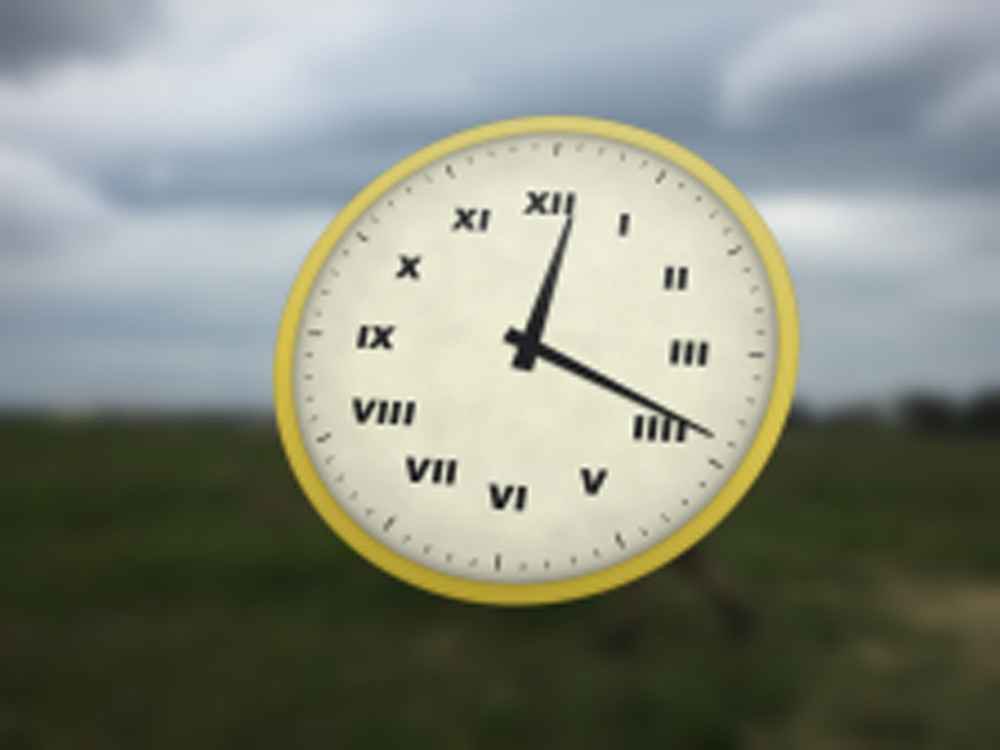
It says **12:19**
